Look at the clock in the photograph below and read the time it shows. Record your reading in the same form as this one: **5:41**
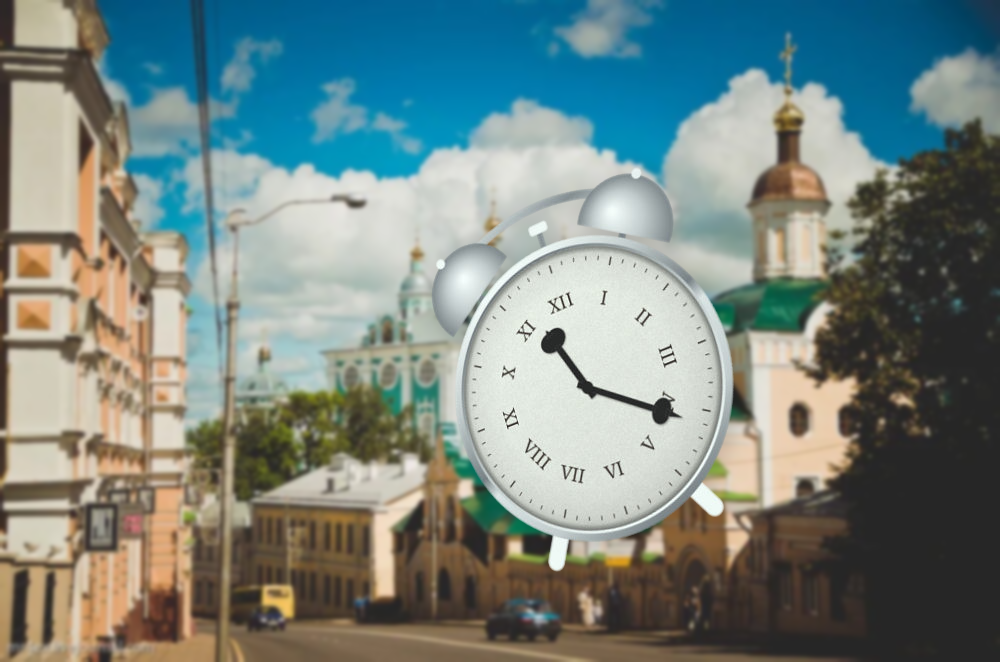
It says **11:21**
